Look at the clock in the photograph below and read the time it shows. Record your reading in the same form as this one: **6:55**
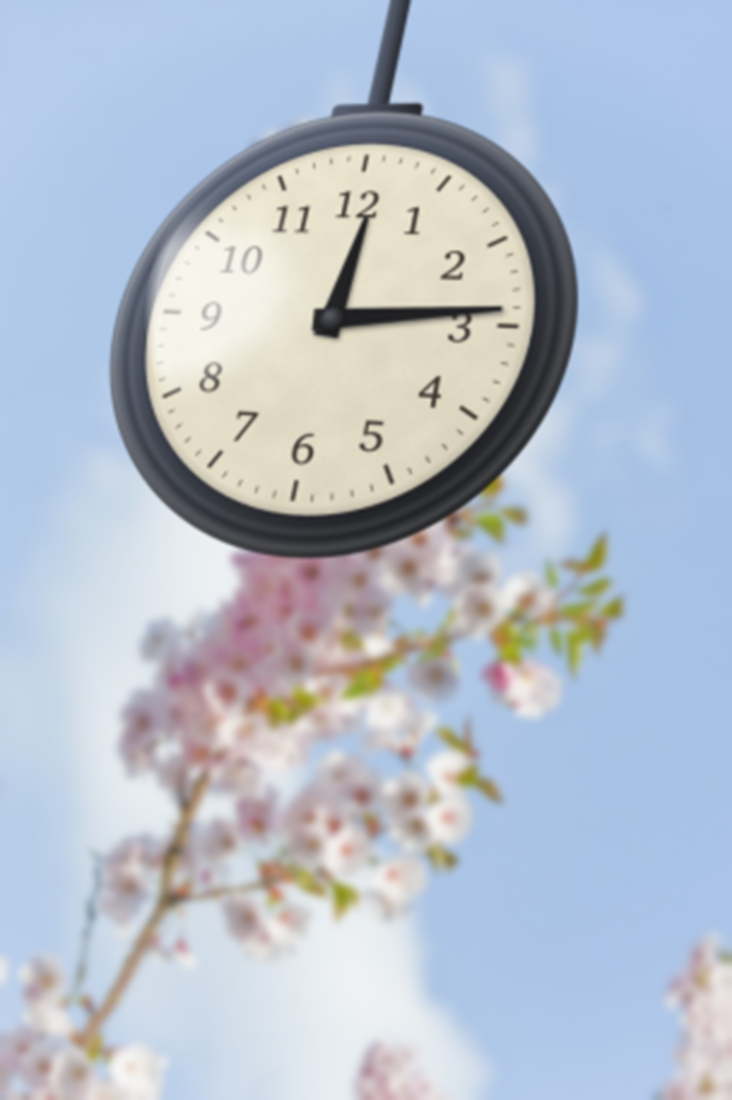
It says **12:14**
